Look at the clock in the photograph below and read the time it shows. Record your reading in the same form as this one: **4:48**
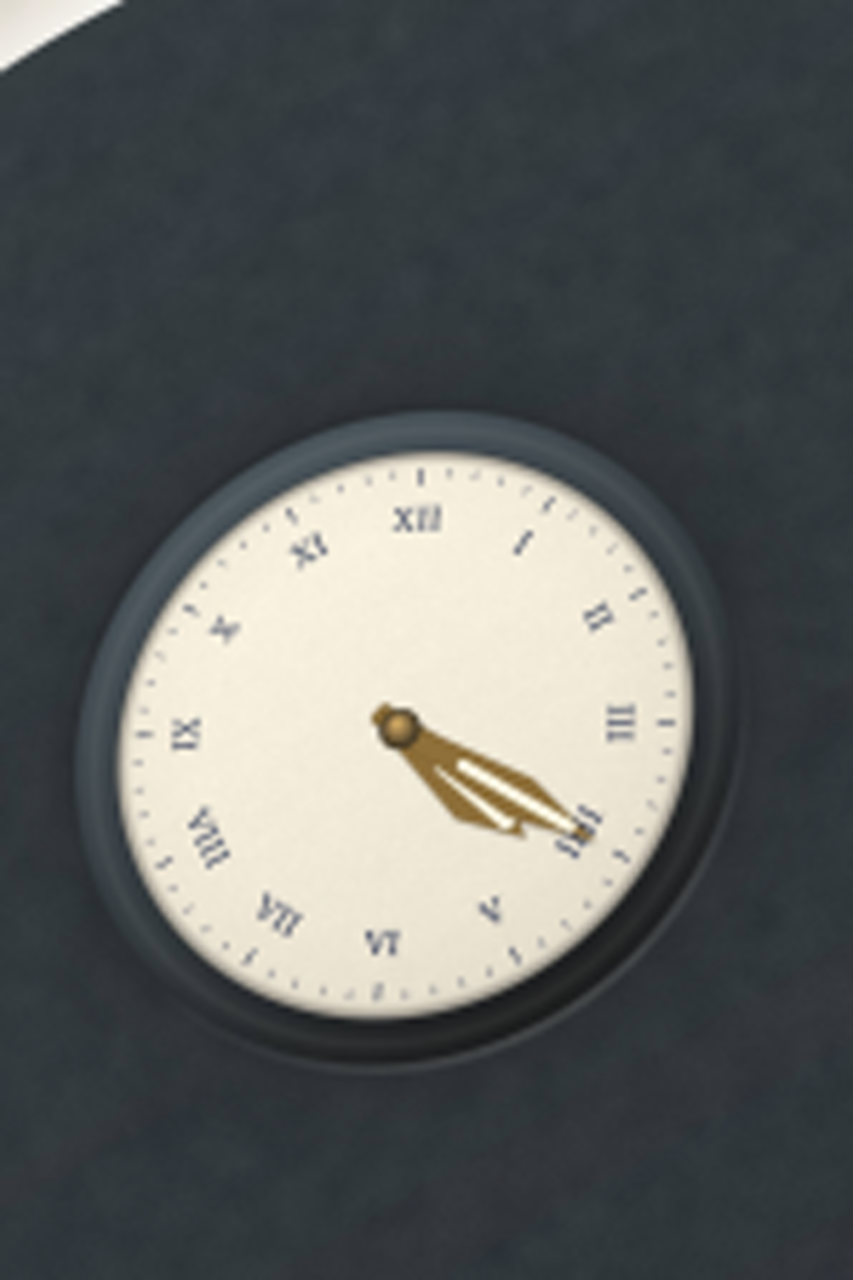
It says **4:20**
